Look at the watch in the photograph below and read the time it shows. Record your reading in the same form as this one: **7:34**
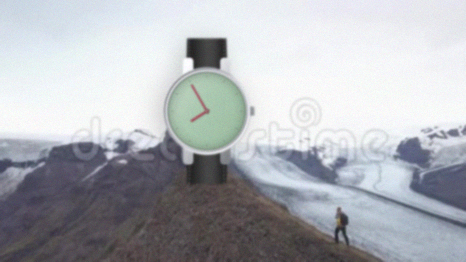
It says **7:55**
